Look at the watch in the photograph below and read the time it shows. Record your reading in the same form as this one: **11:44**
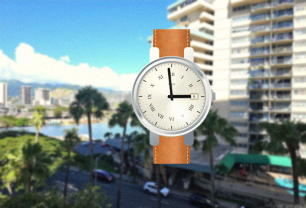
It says **2:59**
